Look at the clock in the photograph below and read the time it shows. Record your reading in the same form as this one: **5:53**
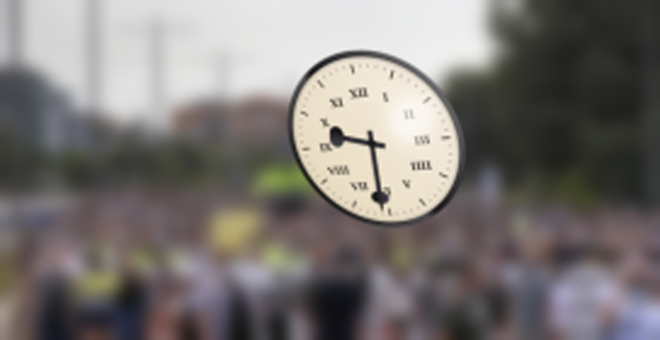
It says **9:31**
